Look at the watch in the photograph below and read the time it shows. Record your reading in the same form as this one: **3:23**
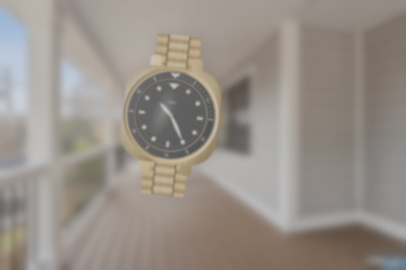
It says **10:25**
